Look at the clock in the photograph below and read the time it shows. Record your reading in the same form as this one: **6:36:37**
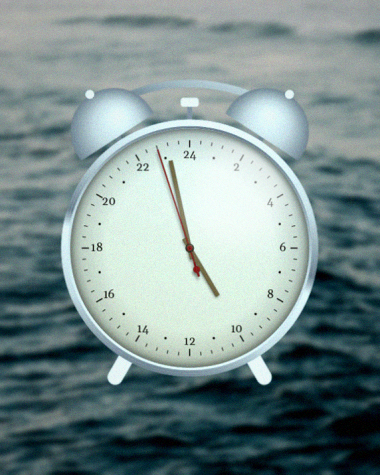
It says **9:57:57**
